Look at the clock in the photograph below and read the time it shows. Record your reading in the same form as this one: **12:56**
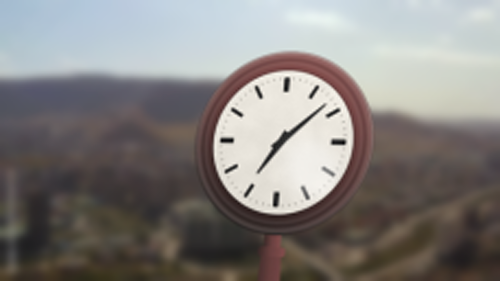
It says **7:08**
